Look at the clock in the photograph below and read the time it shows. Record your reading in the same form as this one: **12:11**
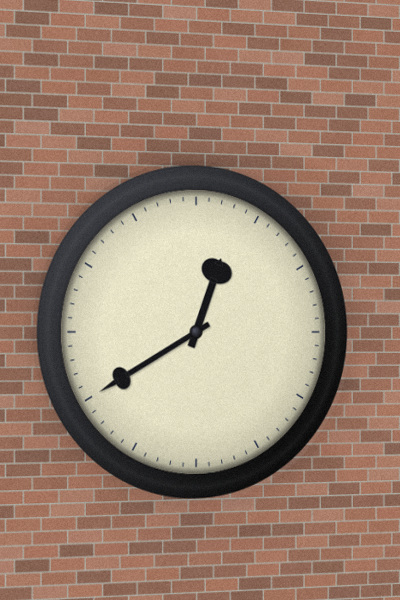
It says **12:40**
